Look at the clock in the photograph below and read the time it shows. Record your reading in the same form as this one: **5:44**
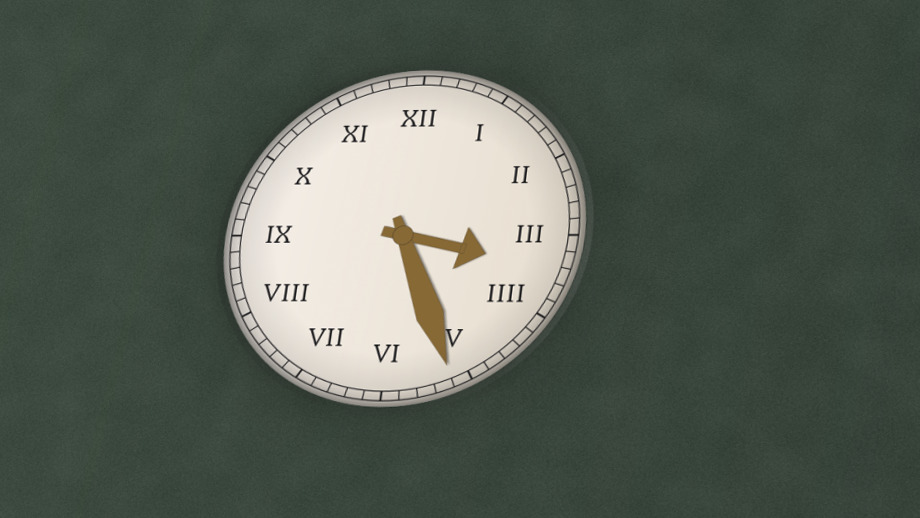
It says **3:26**
